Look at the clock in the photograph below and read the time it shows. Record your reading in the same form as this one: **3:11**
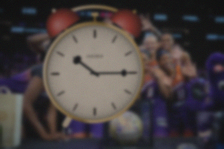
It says **10:15**
